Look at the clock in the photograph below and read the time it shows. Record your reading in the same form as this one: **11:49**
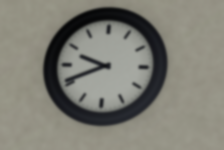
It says **9:41**
